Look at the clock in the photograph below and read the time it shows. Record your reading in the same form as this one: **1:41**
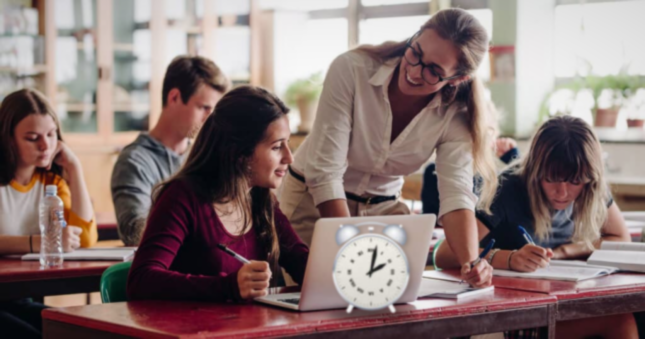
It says **2:02**
